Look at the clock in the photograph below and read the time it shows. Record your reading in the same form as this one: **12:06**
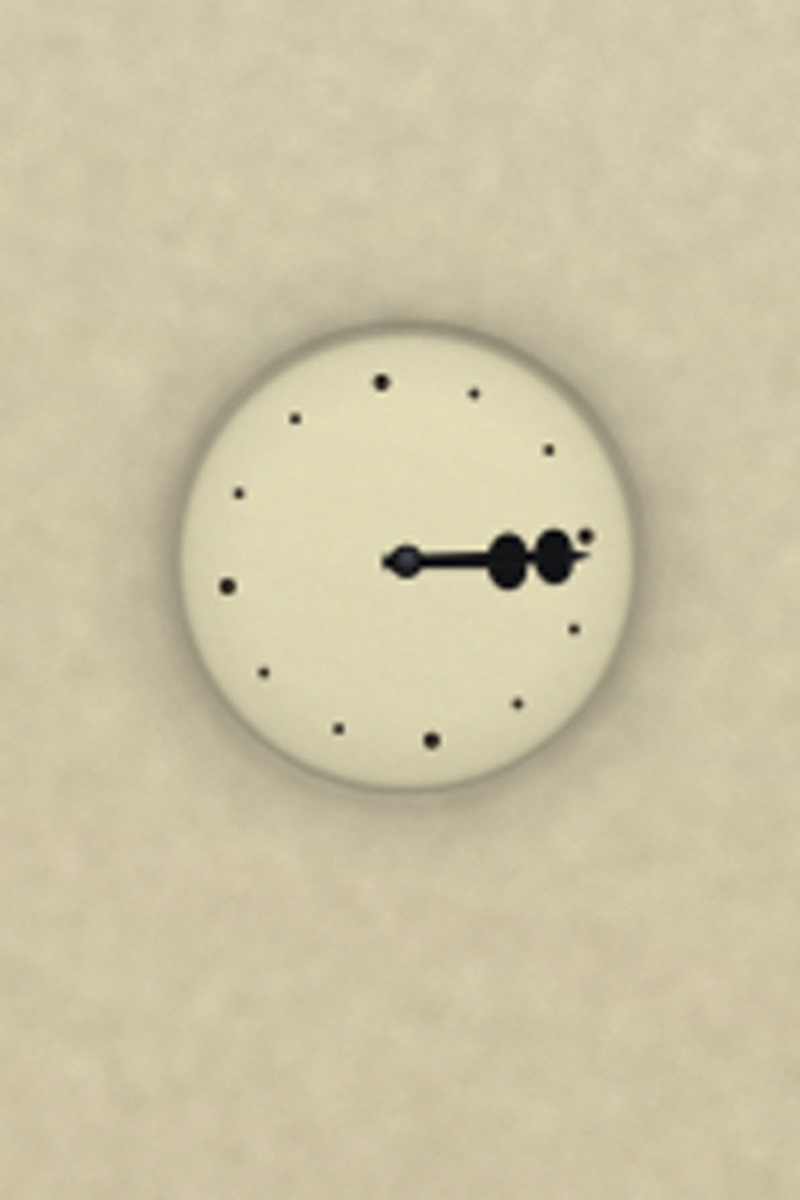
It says **3:16**
